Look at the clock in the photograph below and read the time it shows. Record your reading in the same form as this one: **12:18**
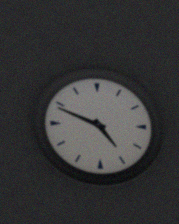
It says **4:49**
